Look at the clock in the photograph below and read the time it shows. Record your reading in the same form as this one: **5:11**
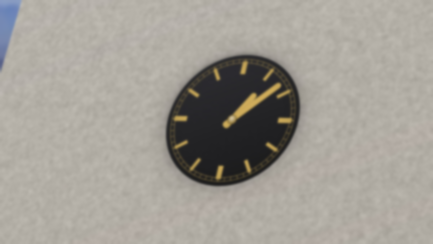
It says **1:08**
